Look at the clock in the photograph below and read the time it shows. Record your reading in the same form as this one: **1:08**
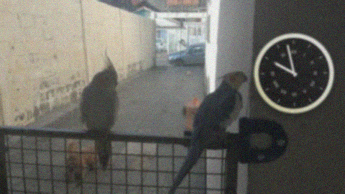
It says **9:58**
